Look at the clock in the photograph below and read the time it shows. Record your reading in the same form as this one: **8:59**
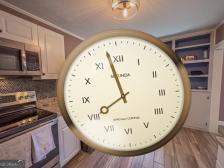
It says **7:58**
